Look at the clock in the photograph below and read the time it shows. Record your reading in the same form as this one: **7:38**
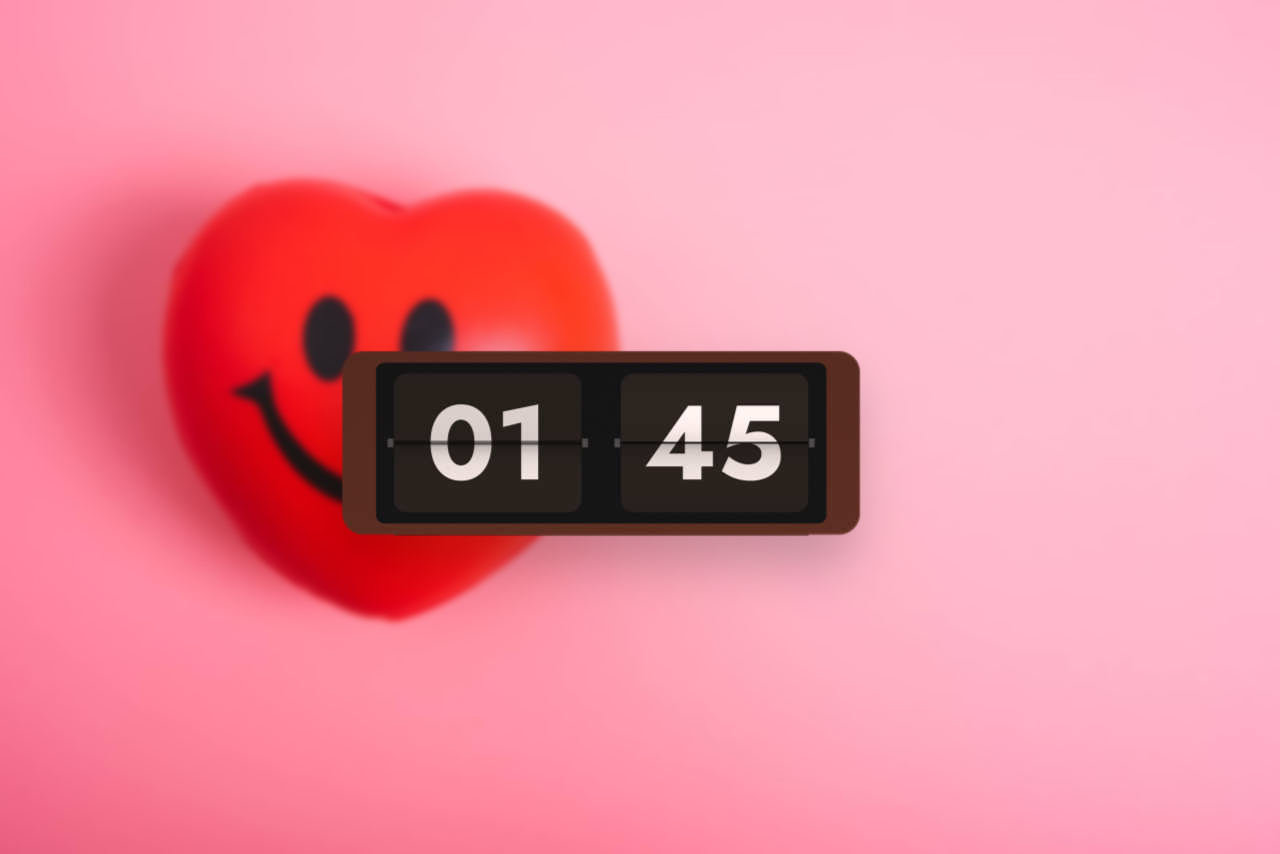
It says **1:45**
